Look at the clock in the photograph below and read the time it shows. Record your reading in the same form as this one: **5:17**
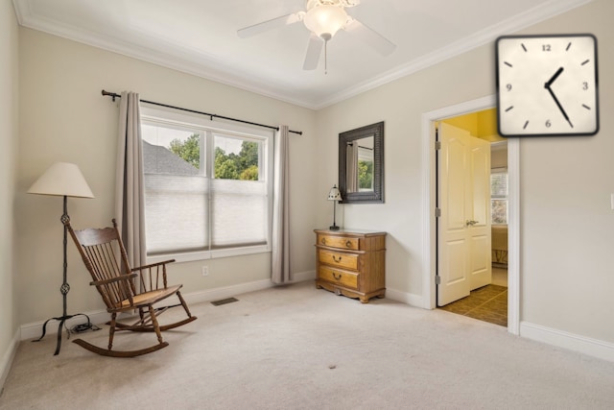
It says **1:25**
